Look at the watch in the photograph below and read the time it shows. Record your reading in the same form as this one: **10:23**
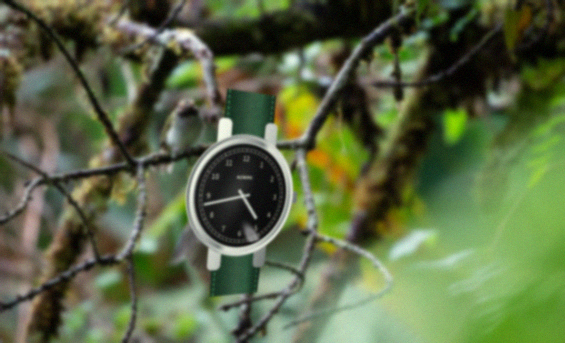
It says **4:43**
